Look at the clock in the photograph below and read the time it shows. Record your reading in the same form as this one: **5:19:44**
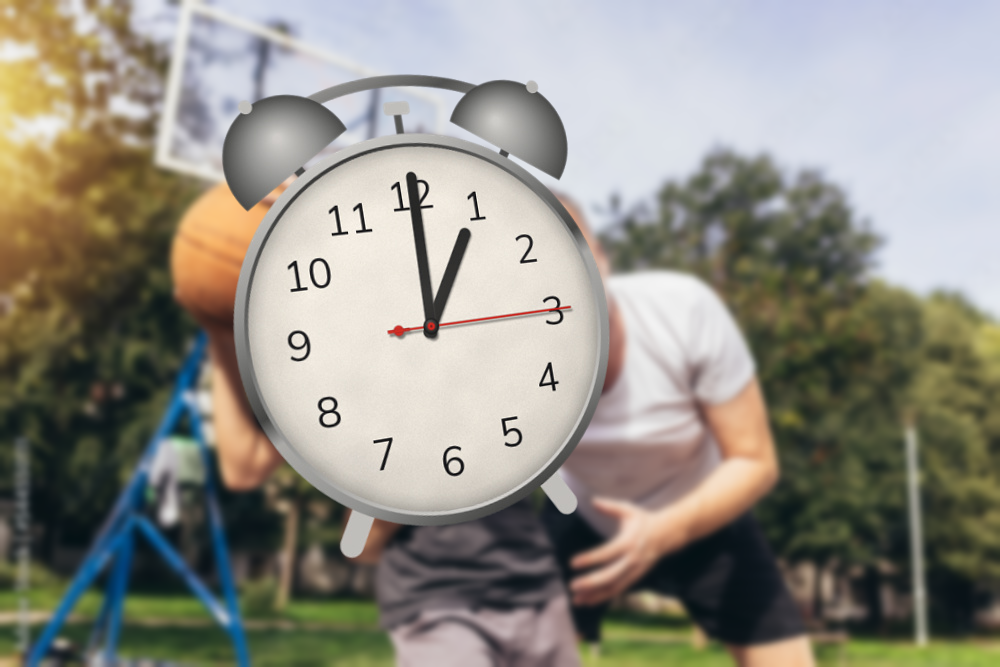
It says **1:00:15**
